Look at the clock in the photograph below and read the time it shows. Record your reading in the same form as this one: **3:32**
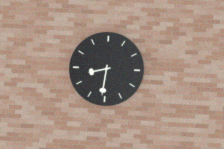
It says **8:31**
